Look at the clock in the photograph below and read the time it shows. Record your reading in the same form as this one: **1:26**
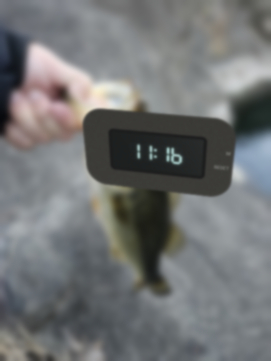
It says **11:16**
